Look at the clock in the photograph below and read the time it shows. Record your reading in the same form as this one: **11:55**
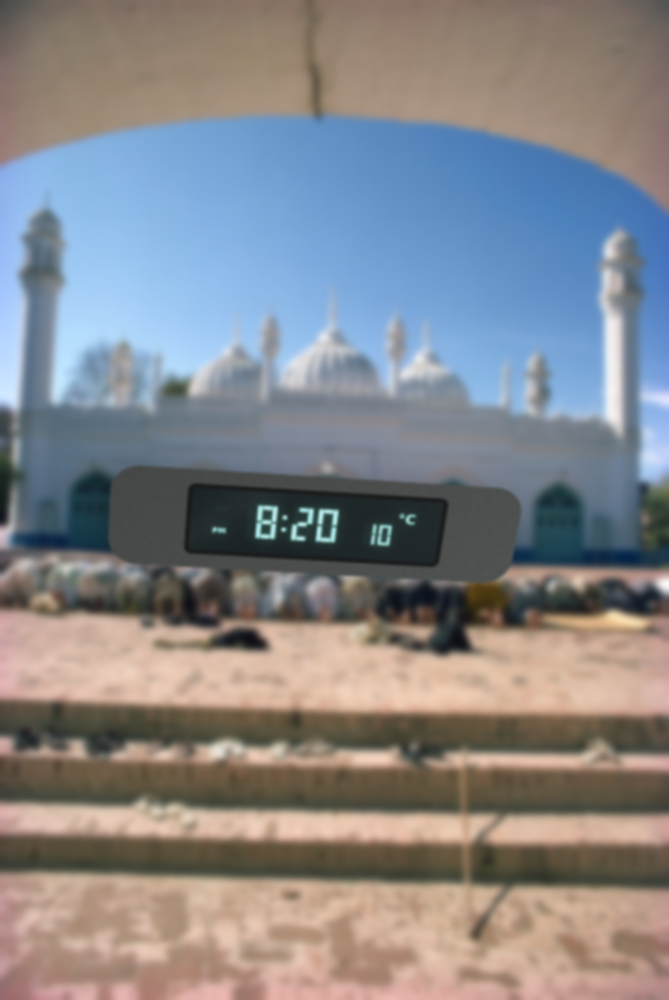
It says **8:20**
